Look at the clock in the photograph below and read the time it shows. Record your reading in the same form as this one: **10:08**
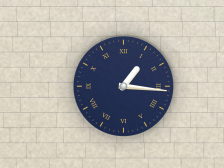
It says **1:16**
